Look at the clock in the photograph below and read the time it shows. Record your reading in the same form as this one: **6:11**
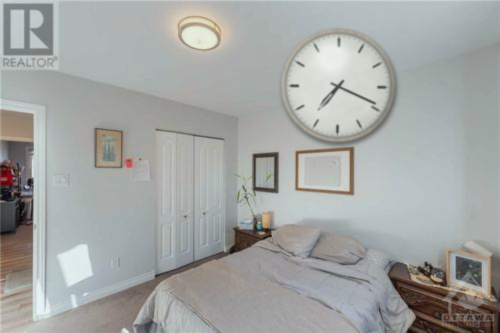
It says **7:19**
